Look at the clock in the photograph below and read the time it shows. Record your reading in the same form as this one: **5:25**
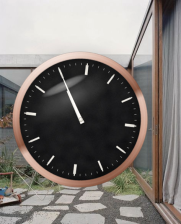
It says **10:55**
